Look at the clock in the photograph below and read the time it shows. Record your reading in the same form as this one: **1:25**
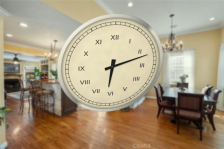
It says **6:12**
